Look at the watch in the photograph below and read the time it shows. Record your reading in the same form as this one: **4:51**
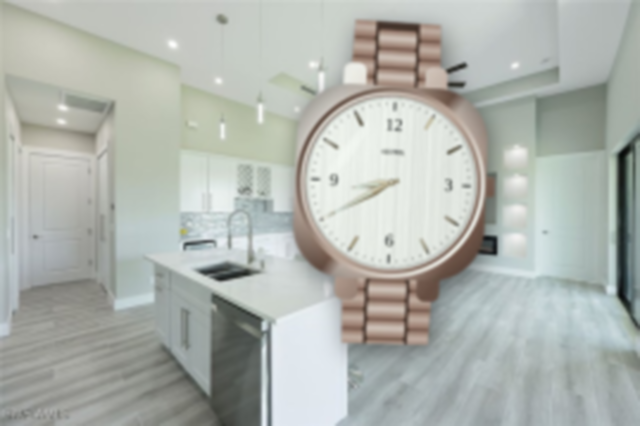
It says **8:40**
